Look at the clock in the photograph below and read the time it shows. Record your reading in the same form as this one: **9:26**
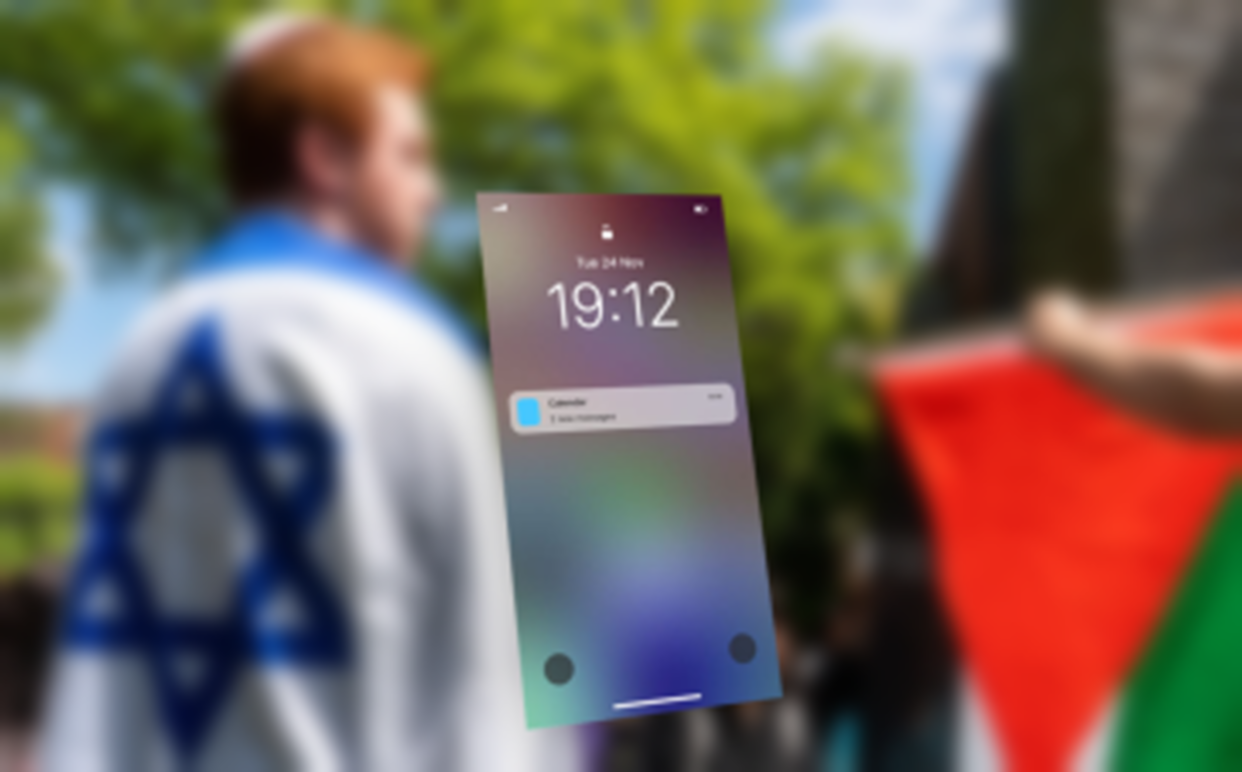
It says **19:12**
